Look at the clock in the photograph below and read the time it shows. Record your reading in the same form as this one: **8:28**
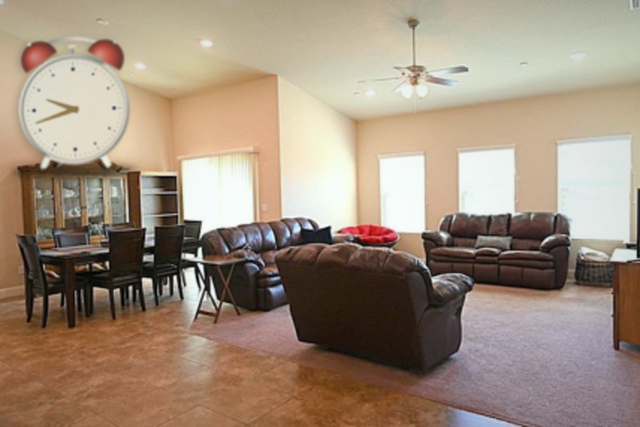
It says **9:42**
